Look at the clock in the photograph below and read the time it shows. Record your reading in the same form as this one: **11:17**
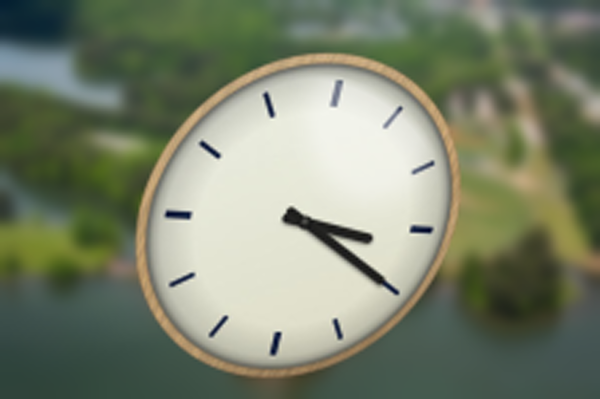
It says **3:20**
